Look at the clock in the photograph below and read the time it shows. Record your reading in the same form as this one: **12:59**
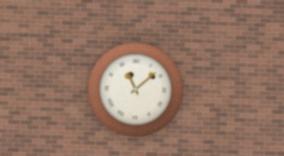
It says **11:08**
